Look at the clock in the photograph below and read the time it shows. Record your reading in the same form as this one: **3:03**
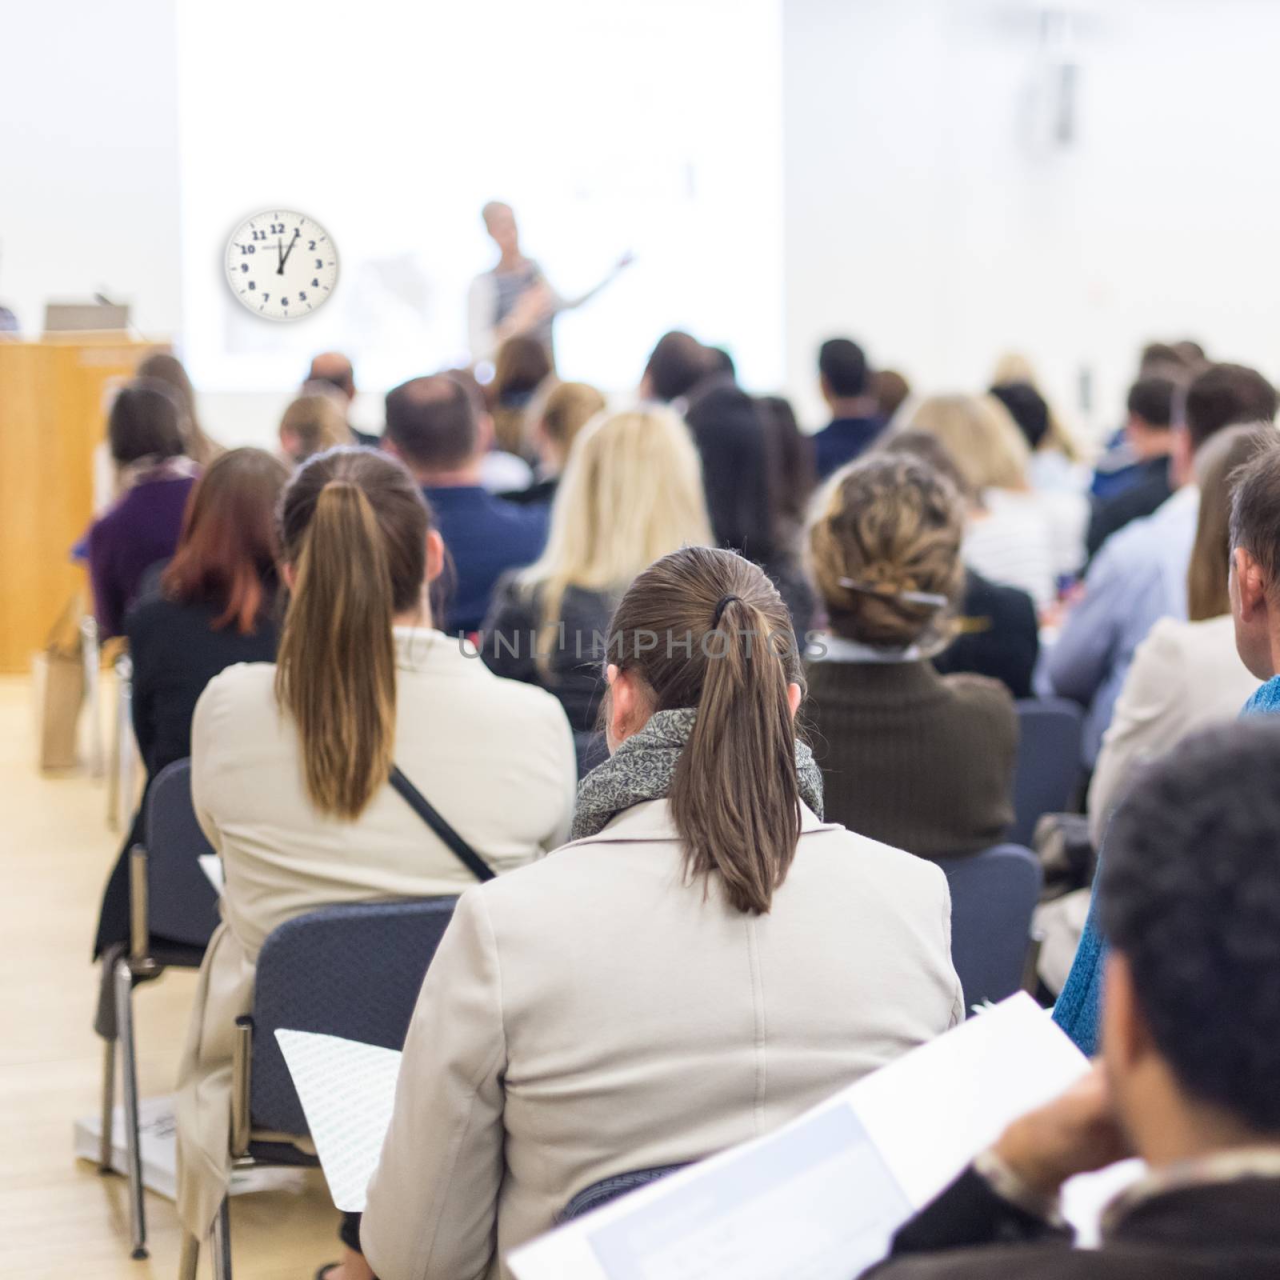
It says **12:05**
